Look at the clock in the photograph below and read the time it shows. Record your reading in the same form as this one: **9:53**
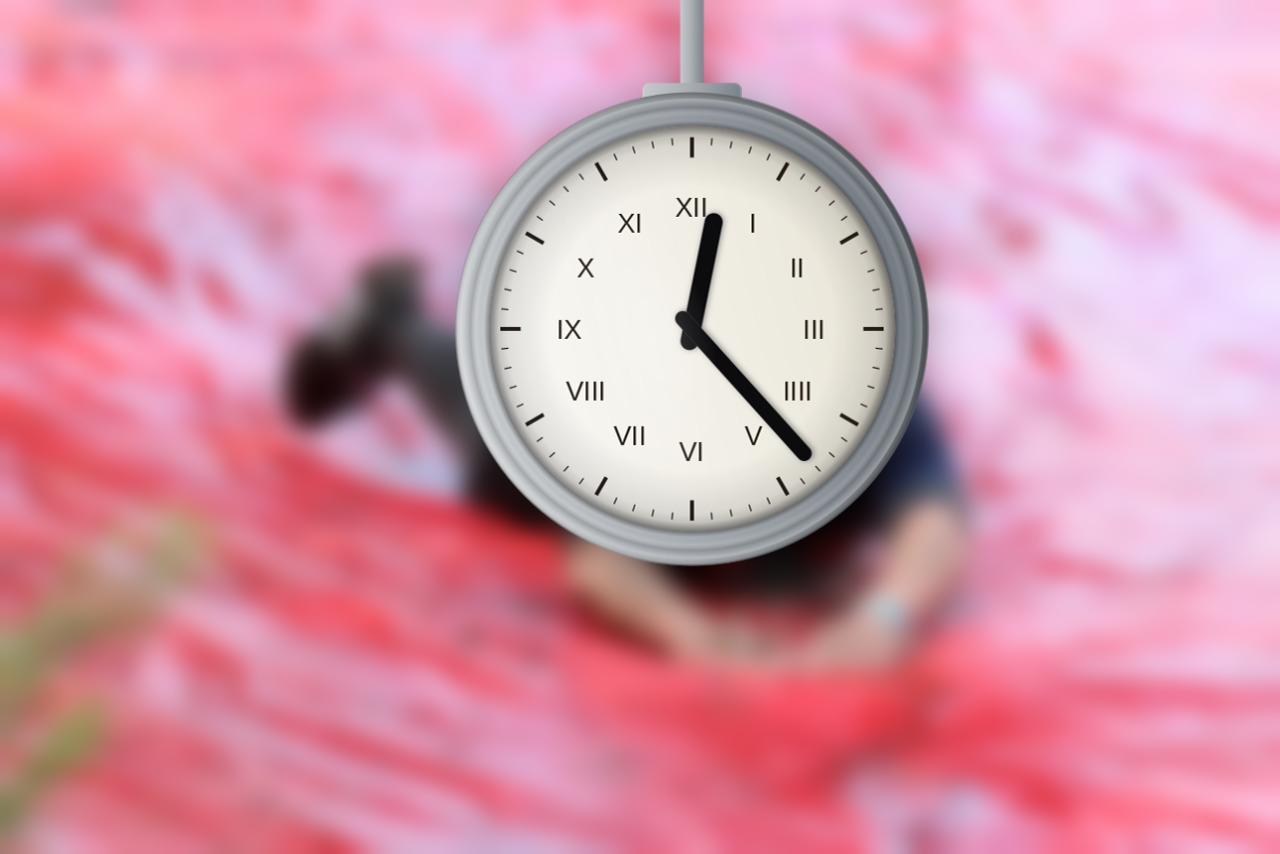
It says **12:23**
